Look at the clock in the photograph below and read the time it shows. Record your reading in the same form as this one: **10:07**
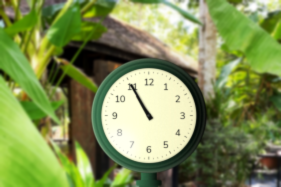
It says **10:55**
